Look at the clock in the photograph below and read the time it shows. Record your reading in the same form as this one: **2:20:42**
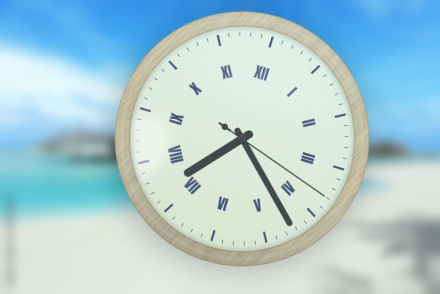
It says **7:22:18**
